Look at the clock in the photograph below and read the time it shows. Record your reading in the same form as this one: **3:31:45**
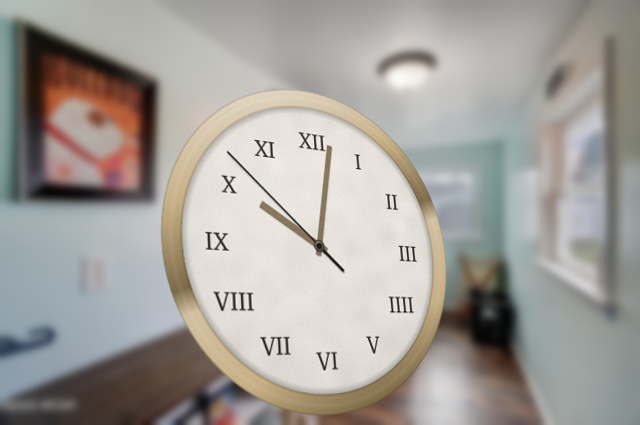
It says **10:01:52**
